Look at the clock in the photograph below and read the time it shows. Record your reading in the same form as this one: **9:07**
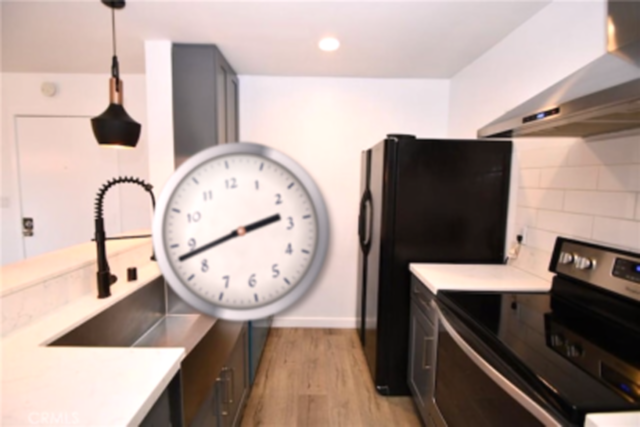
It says **2:43**
